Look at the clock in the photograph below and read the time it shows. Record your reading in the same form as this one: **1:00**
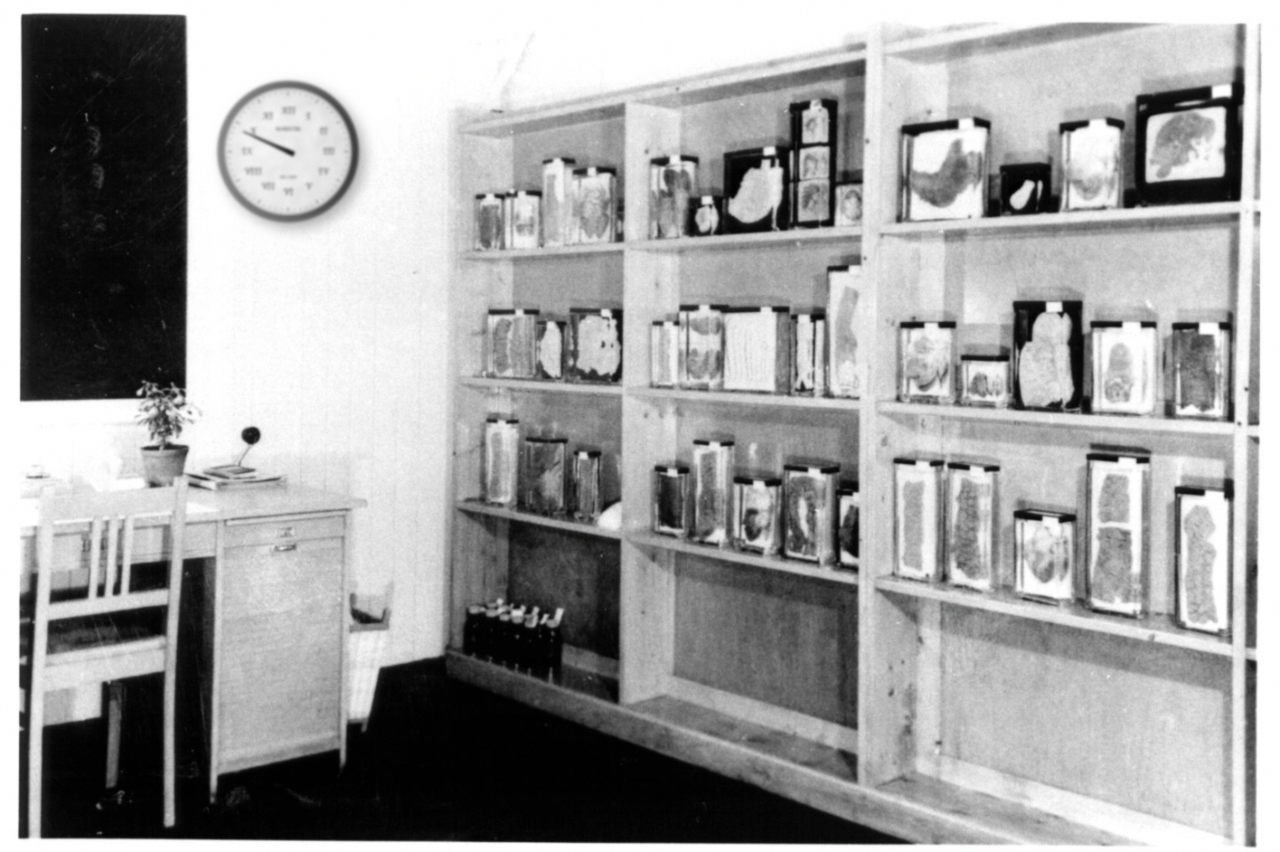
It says **9:49**
